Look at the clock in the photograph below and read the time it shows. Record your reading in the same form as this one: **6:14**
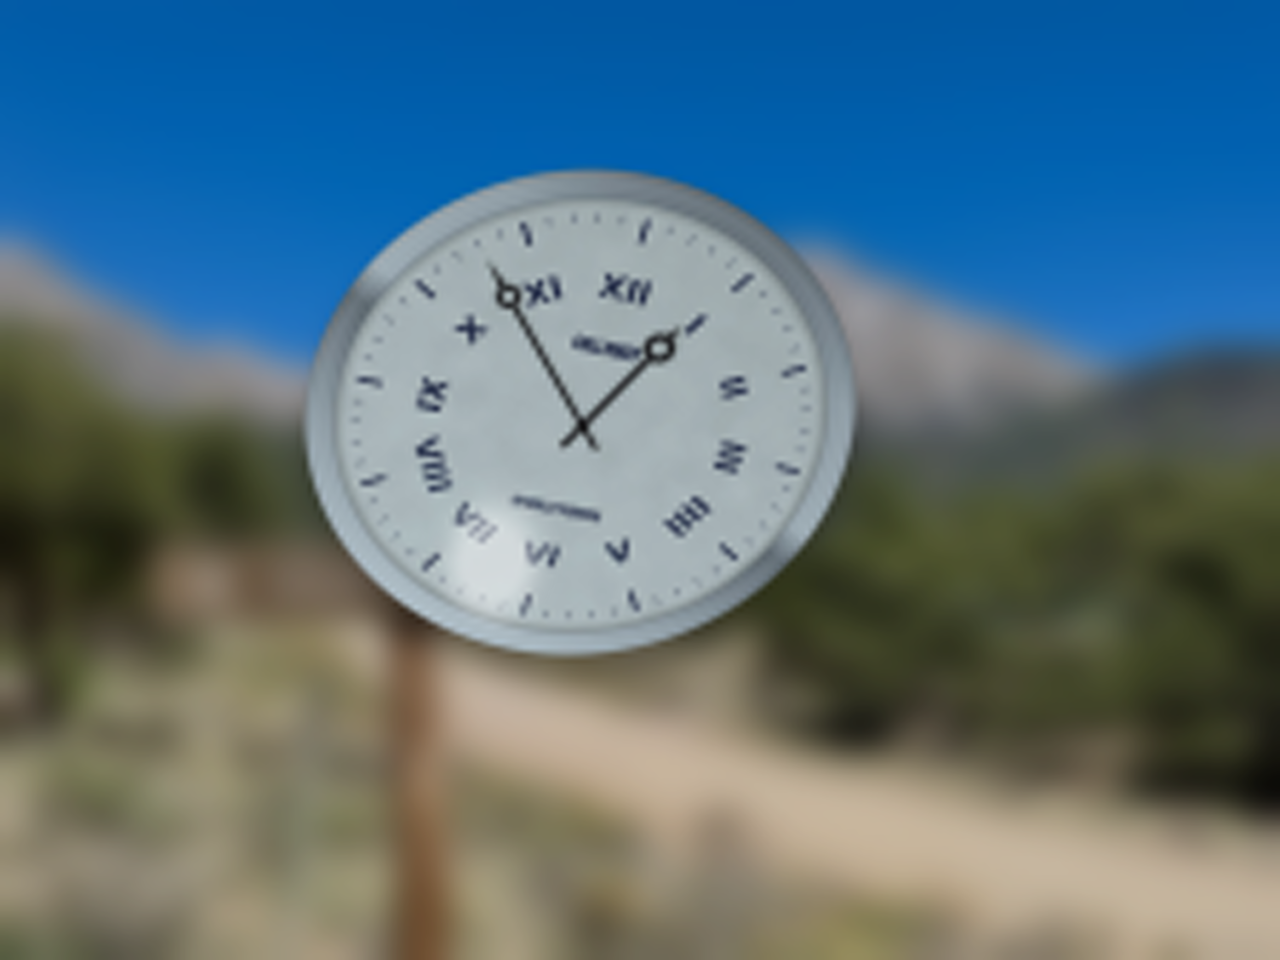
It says **12:53**
